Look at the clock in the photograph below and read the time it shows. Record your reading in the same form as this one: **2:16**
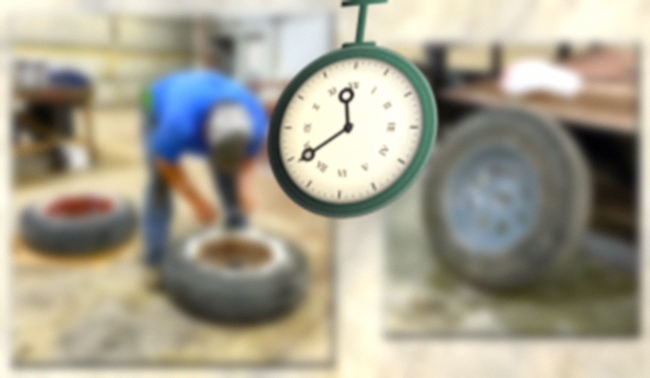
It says **11:39**
